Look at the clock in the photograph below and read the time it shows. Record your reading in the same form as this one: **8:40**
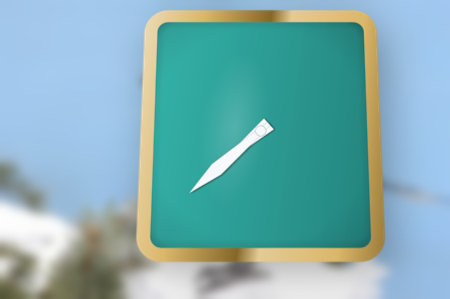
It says **7:38**
